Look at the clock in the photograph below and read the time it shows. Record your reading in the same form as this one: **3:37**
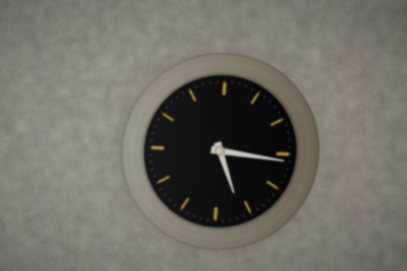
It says **5:16**
